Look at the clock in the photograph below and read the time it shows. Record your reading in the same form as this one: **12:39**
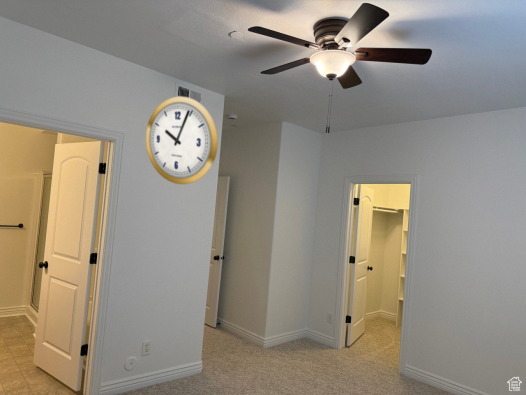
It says **10:04**
